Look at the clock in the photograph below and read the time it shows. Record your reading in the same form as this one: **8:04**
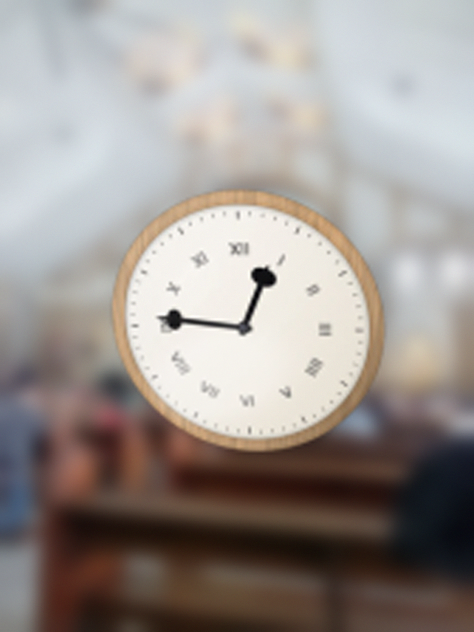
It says **12:46**
